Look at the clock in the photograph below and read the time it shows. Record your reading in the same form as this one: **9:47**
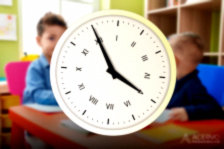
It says **5:00**
